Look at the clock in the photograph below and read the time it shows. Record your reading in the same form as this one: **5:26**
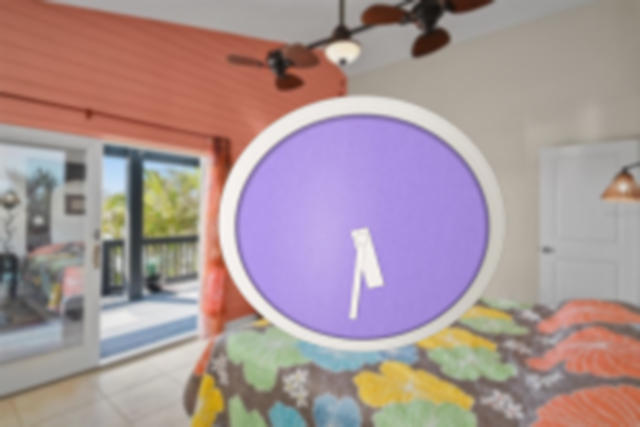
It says **5:31**
